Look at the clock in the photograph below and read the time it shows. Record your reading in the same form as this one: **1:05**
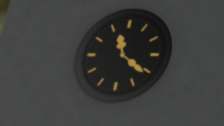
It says **11:21**
